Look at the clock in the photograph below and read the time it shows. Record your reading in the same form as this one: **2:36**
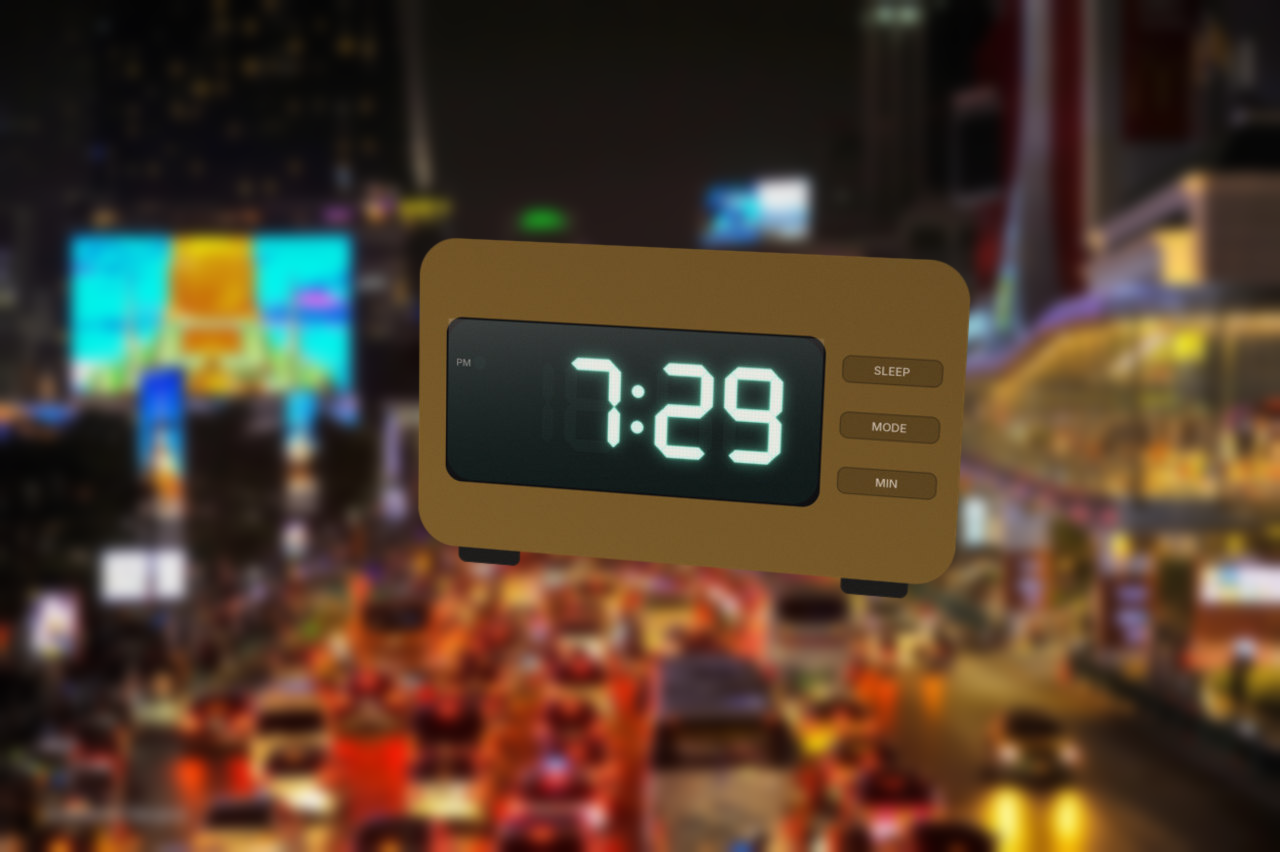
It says **7:29**
